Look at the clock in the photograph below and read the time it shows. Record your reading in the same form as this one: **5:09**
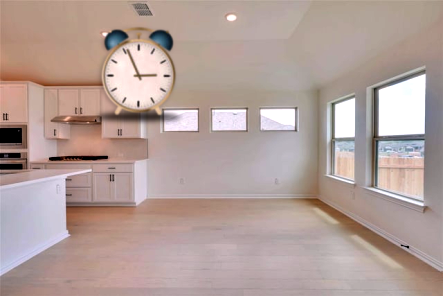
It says **2:56**
